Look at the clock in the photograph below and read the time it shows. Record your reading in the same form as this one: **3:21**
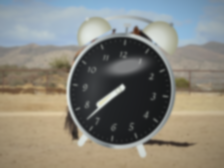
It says **7:37**
